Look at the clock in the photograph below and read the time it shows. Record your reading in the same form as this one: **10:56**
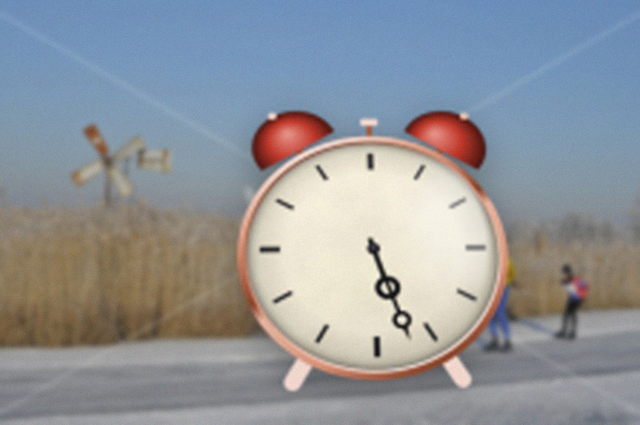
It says **5:27**
